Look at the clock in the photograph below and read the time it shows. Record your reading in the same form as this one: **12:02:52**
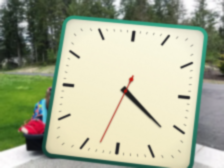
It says **4:21:33**
